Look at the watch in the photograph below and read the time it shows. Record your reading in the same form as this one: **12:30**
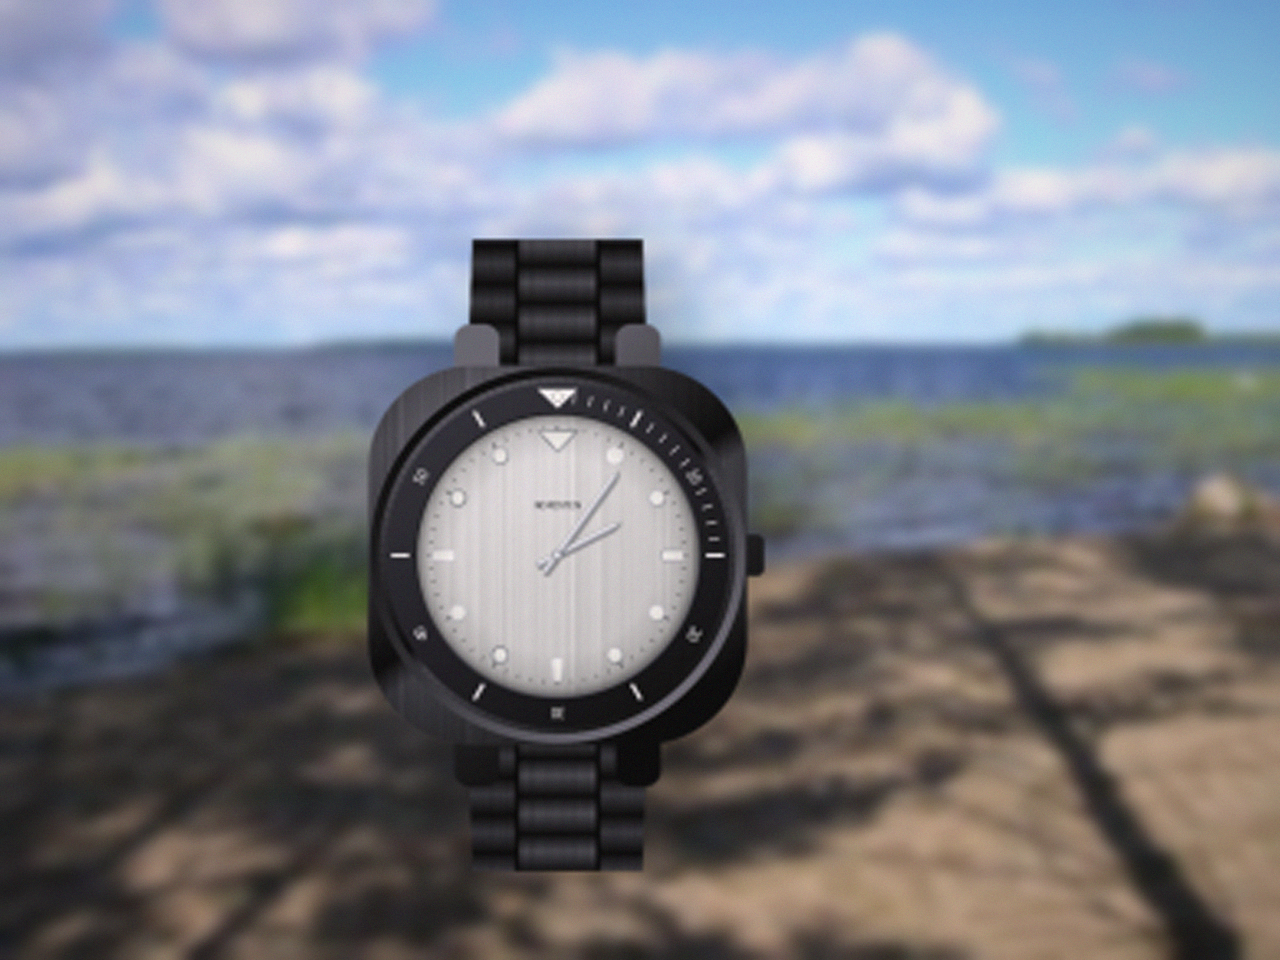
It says **2:06**
